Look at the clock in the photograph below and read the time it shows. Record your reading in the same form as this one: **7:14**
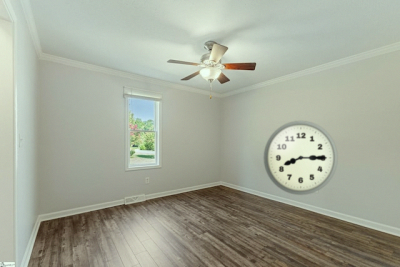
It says **8:15**
